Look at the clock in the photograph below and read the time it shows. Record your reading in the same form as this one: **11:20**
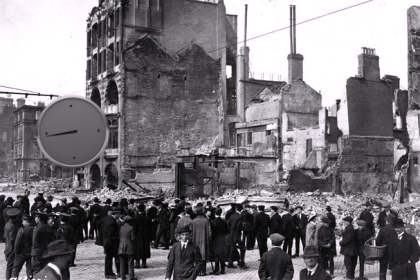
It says **8:44**
